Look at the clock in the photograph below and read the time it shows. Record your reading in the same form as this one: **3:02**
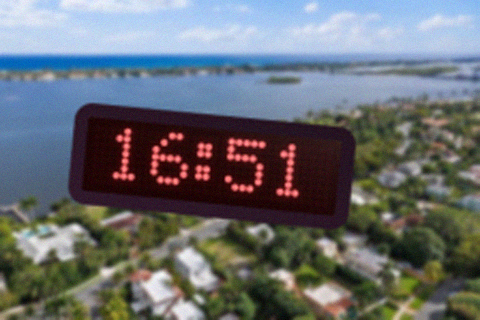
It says **16:51**
